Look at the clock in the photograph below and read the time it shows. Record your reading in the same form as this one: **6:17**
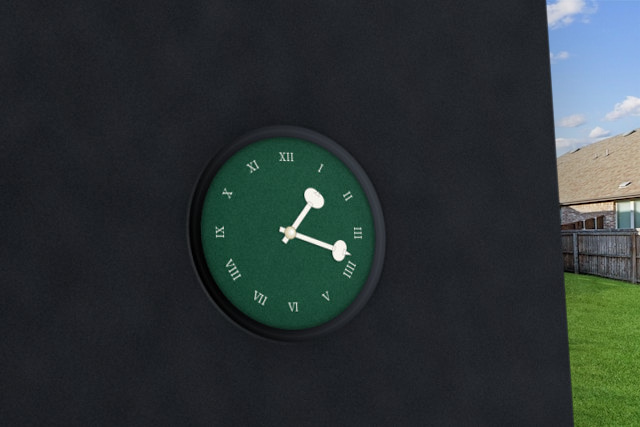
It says **1:18**
